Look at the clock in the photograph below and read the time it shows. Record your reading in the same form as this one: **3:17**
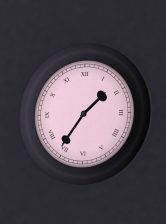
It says **1:36**
